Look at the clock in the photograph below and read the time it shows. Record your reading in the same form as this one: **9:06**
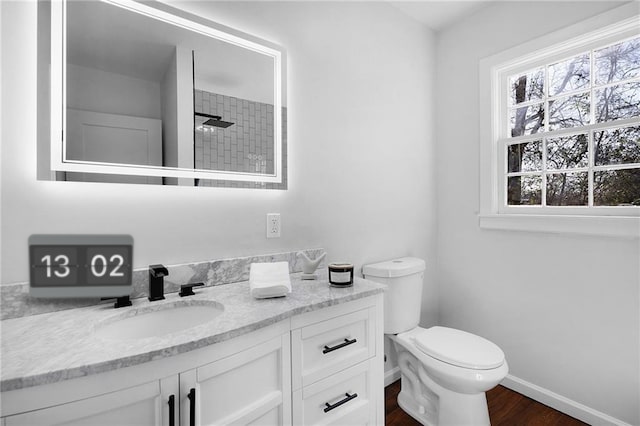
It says **13:02**
